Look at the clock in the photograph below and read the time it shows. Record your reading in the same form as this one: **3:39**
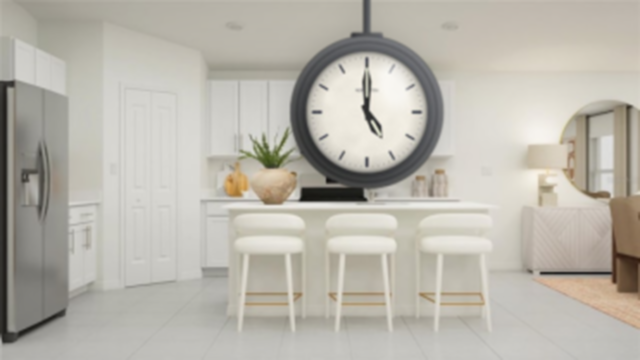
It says **5:00**
